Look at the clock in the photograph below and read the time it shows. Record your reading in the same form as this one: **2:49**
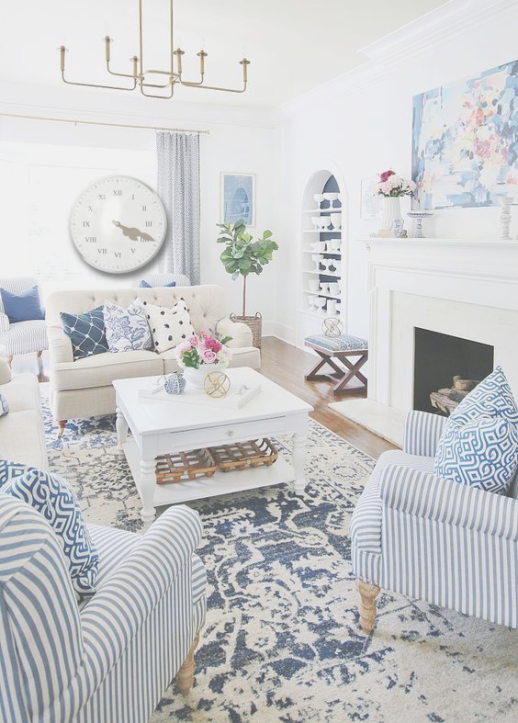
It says **4:19**
